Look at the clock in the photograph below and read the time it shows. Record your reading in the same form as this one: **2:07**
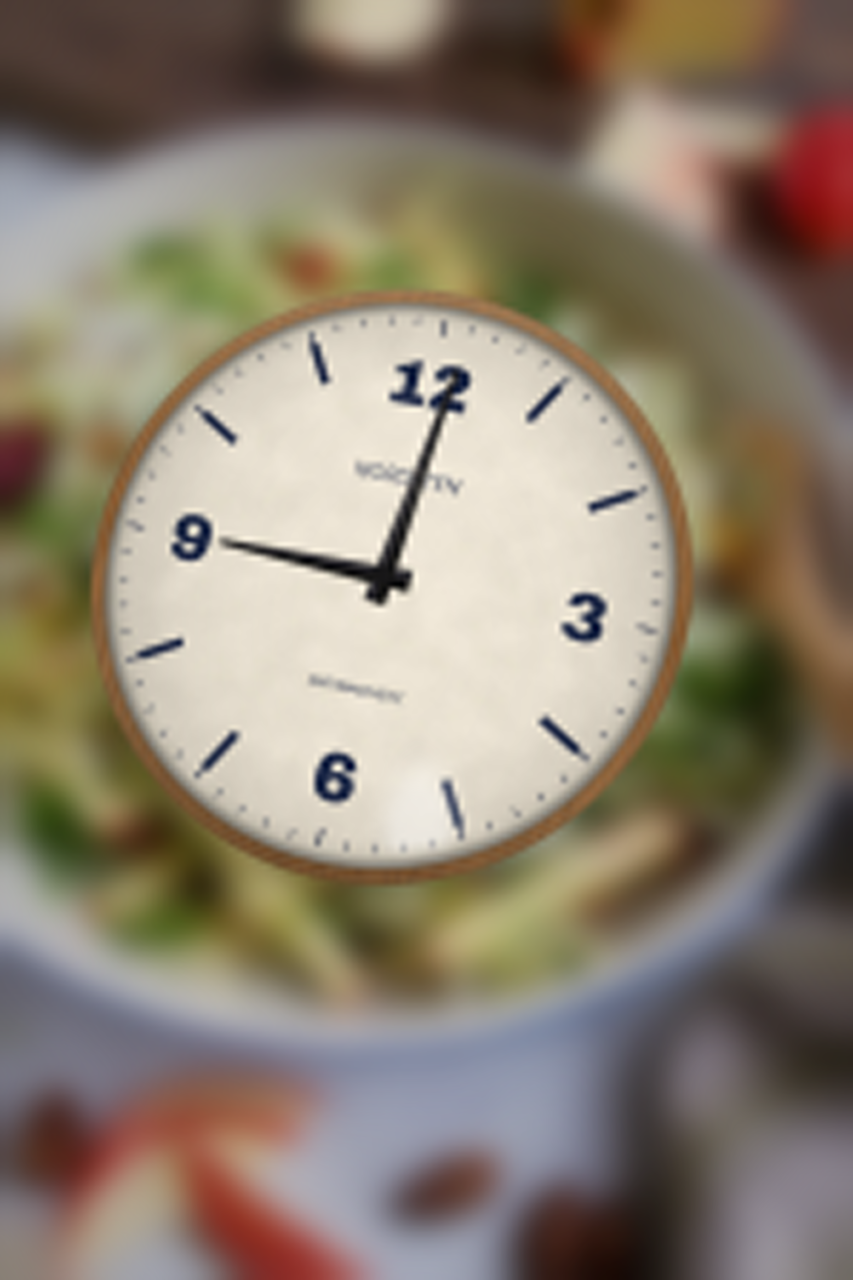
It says **9:01**
